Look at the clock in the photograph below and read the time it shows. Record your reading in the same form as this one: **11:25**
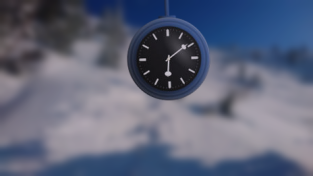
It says **6:09**
